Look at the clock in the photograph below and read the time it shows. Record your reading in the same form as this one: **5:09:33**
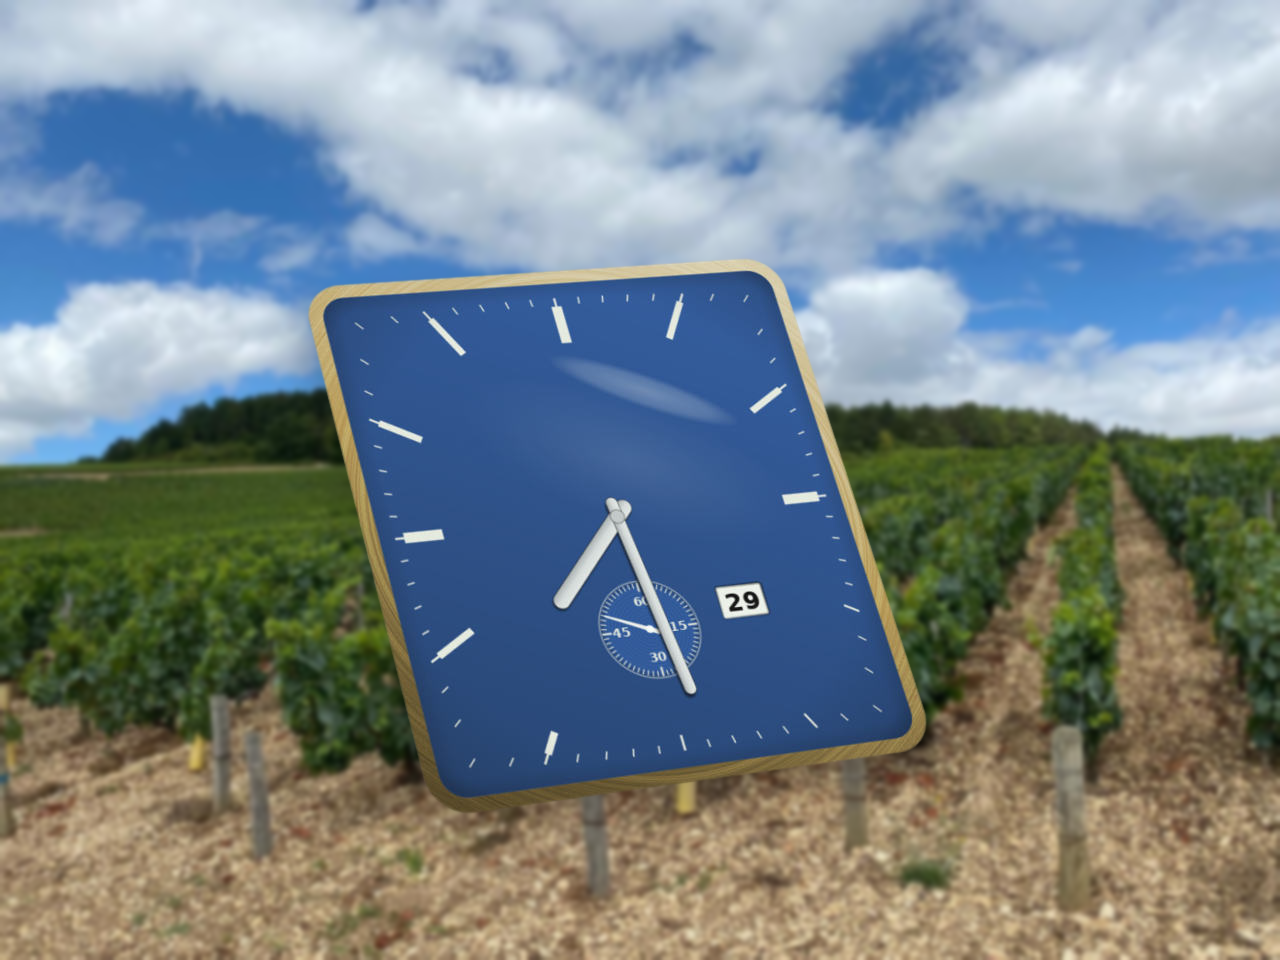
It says **7:28:49**
